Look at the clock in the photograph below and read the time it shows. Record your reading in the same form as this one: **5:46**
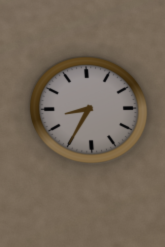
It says **8:35**
